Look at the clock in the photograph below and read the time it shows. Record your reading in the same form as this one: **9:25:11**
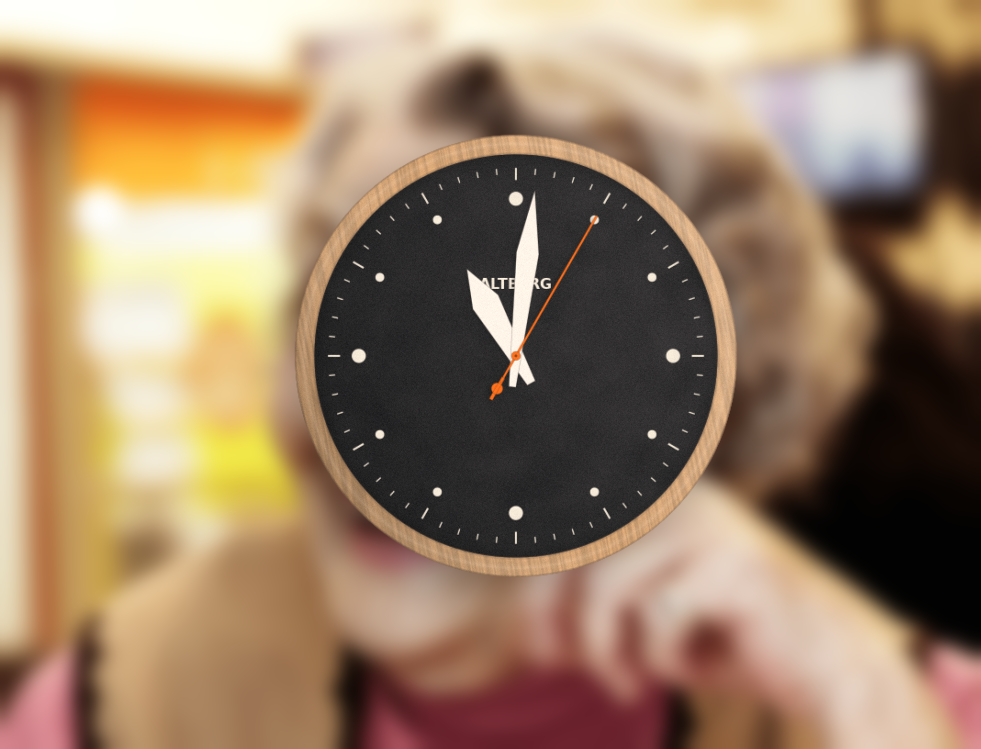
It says **11:01:05**
